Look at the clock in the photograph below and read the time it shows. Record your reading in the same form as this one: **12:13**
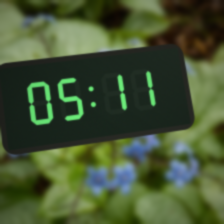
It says **5:11**
